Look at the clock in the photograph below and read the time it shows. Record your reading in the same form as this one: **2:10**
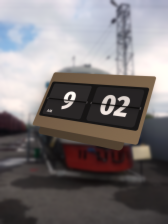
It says **9:02**
